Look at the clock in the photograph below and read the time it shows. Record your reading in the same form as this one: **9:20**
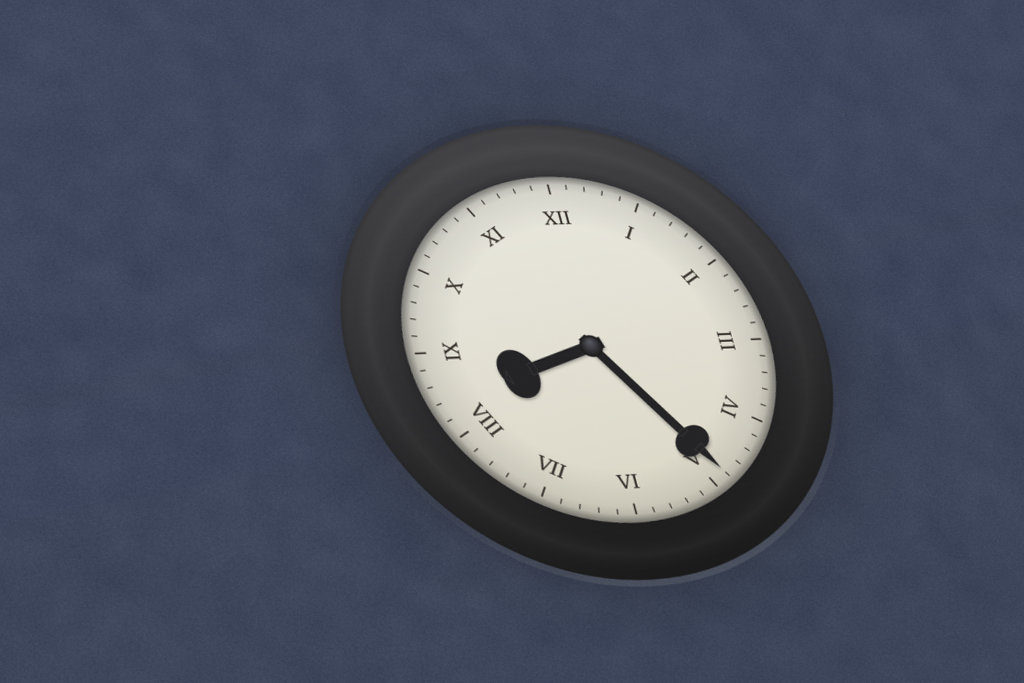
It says **8:24**
